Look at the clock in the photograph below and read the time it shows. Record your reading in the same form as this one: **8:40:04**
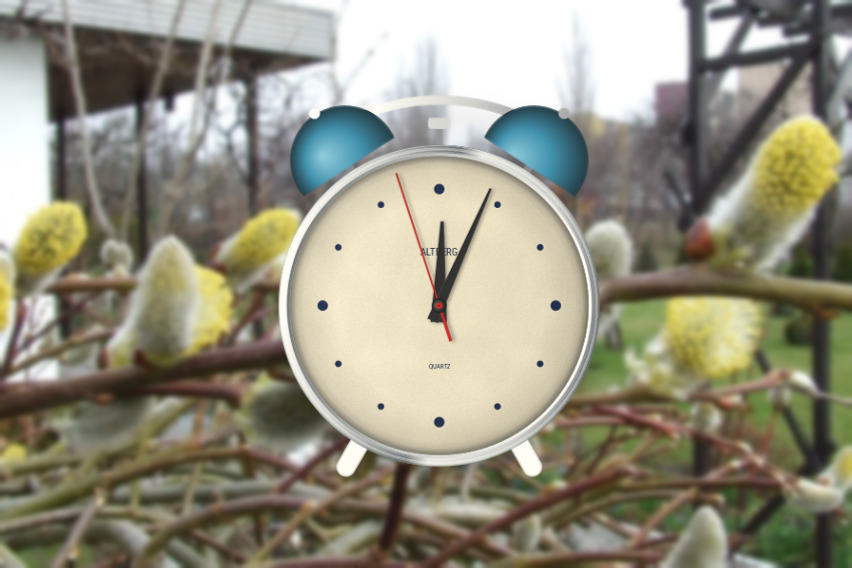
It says **12:03:57**
